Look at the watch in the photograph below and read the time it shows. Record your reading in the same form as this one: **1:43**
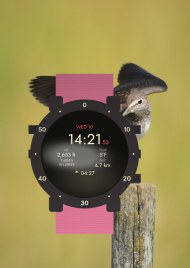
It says **14:21**
